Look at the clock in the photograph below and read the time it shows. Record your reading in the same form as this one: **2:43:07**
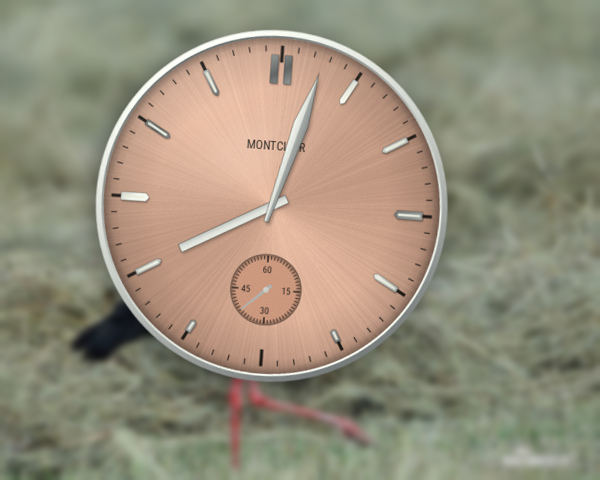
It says **8:02:38**
